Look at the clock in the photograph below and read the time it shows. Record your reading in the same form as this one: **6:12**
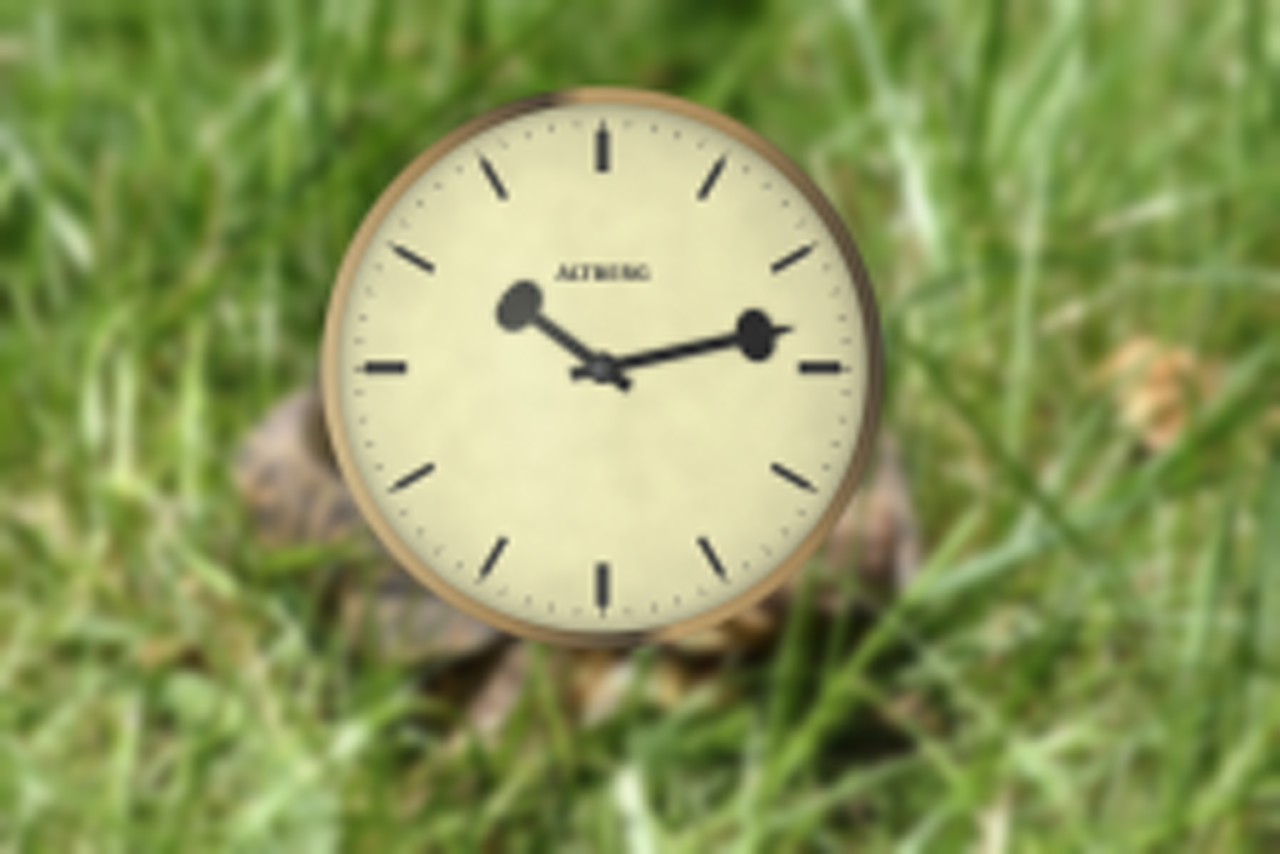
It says **10:13**
